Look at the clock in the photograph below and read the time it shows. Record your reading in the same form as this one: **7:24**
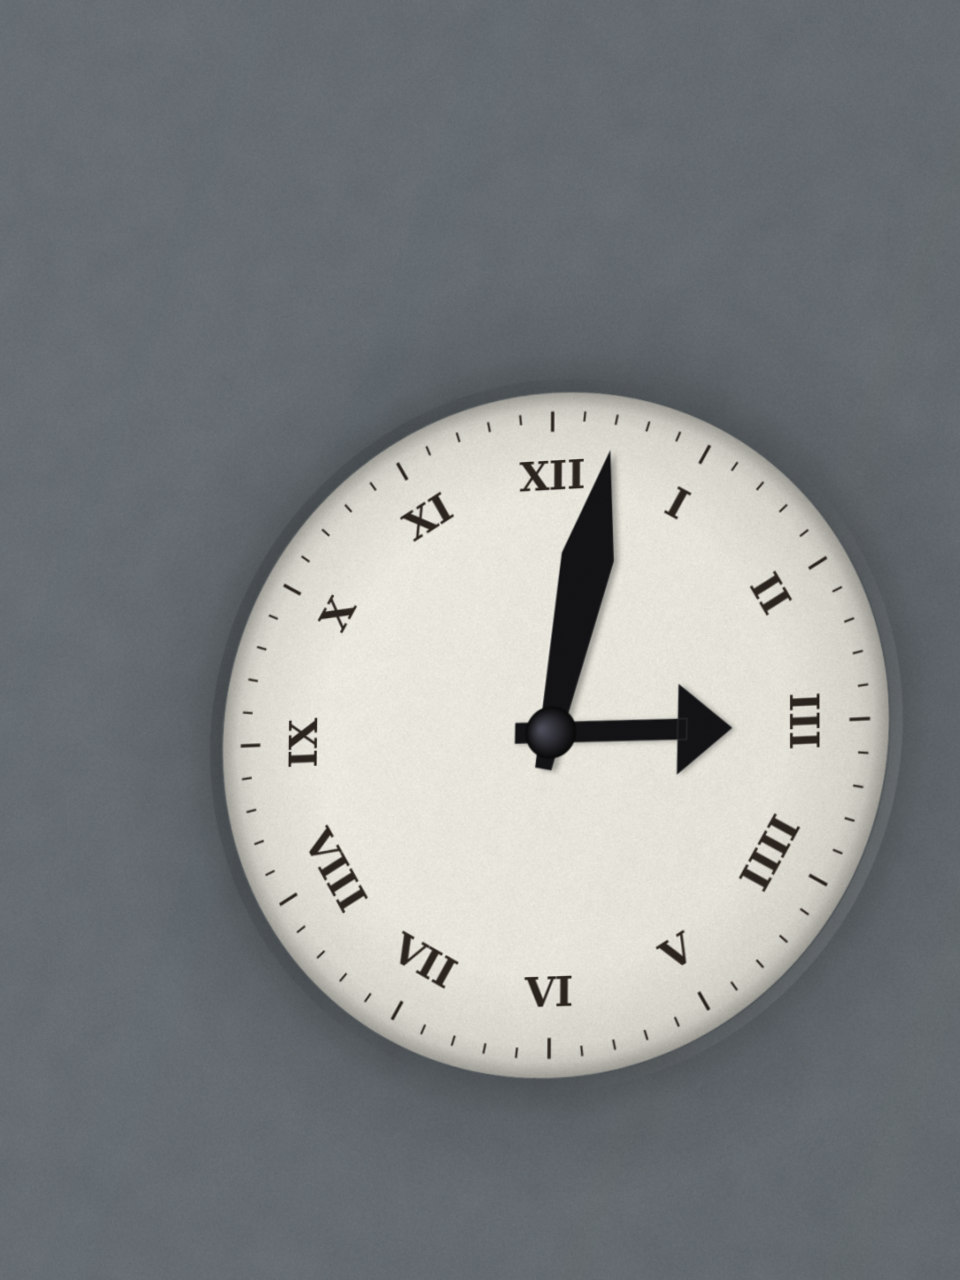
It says **3:02**
